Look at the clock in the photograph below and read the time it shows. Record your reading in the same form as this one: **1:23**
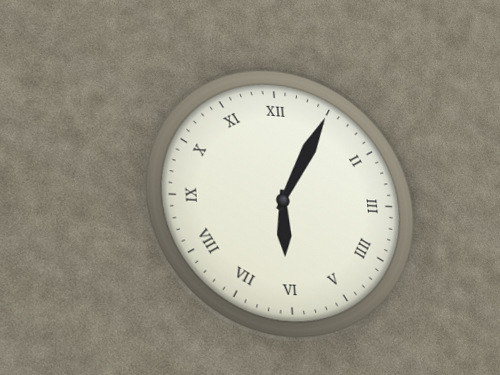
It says **6:05**
